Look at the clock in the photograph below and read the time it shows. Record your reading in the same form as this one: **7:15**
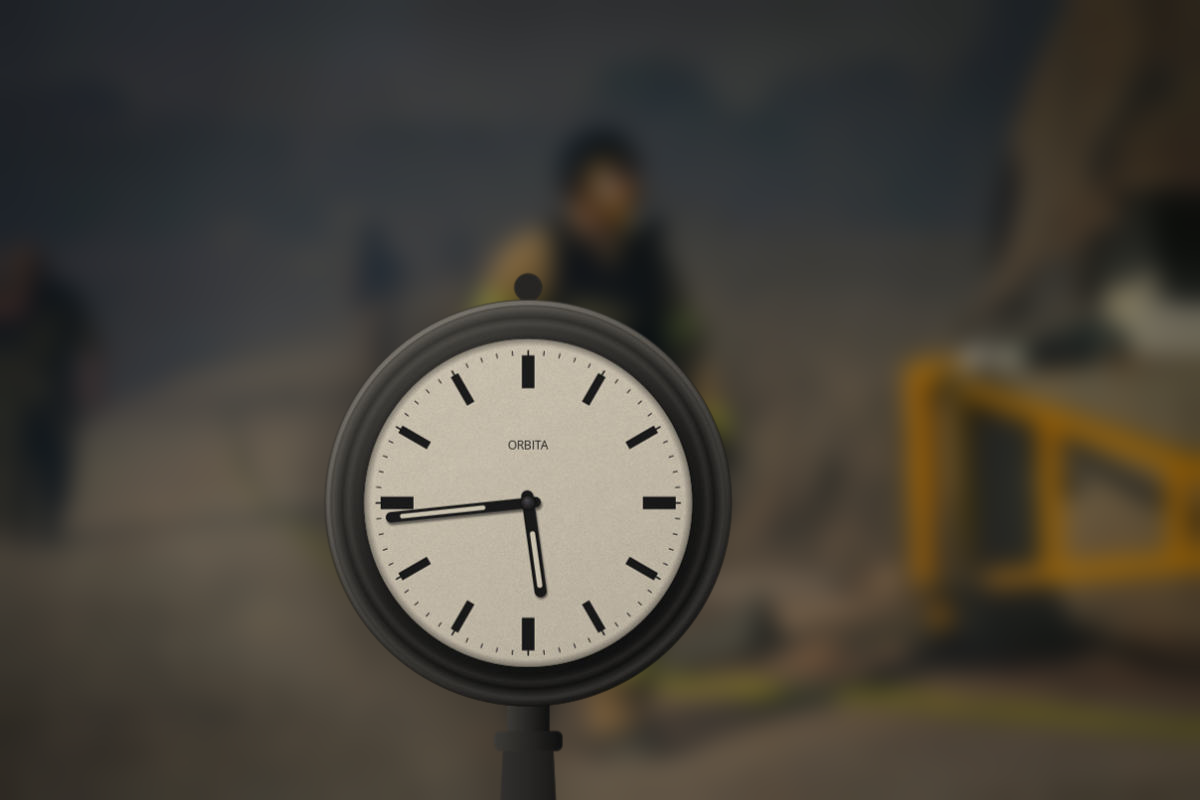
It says **5:44**
